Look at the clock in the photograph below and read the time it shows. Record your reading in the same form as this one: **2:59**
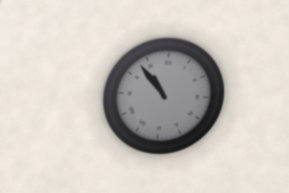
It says **10:53**
